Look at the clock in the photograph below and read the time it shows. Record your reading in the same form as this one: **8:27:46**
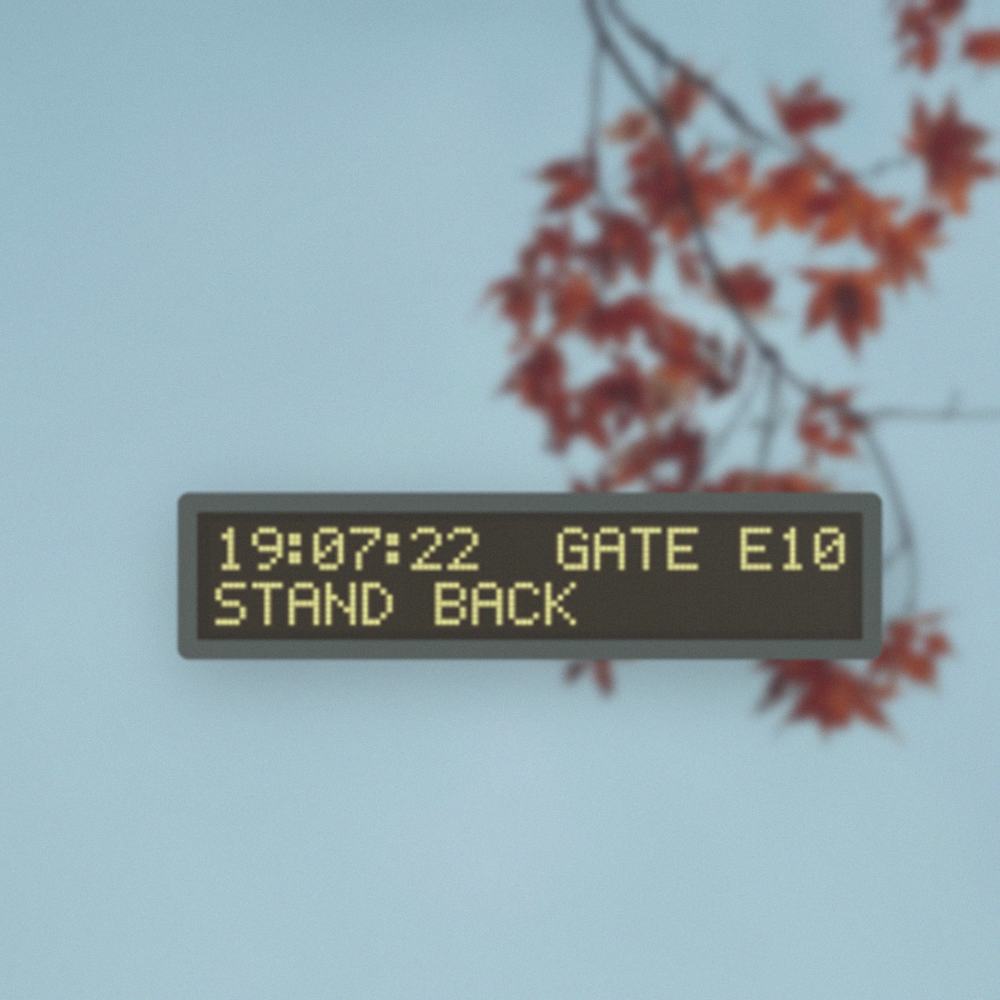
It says **19:07:22**
